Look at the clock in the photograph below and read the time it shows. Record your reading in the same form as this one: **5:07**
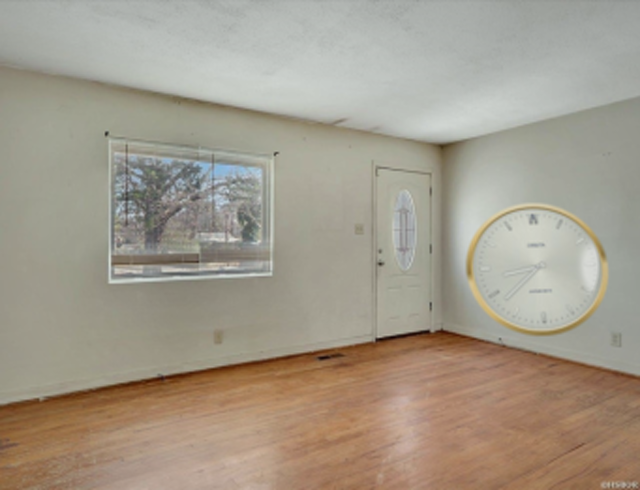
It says **8:38**
